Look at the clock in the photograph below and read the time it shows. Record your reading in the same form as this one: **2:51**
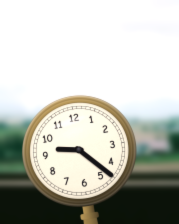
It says **9:23**
